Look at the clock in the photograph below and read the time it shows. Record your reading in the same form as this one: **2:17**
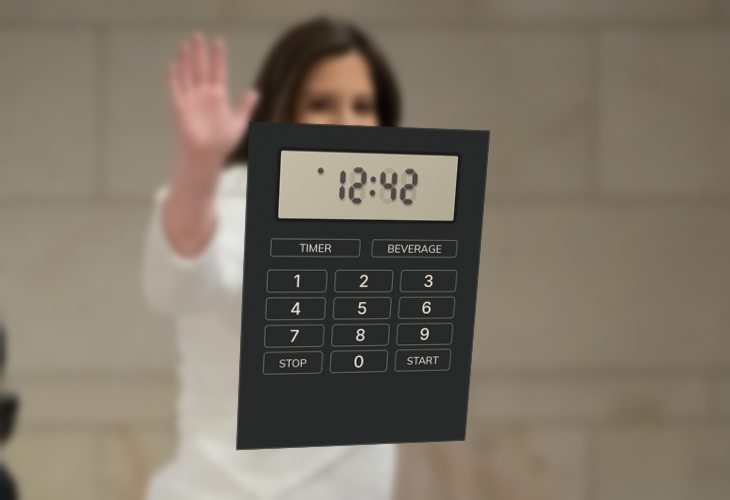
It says **12:42**
